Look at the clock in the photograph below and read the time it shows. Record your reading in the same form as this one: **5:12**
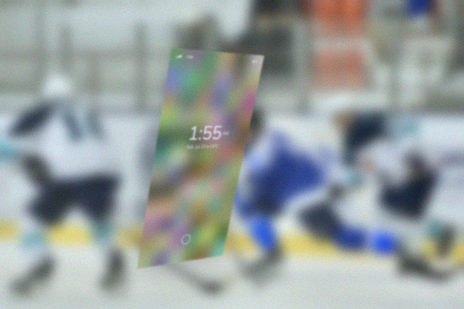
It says **1:55**
